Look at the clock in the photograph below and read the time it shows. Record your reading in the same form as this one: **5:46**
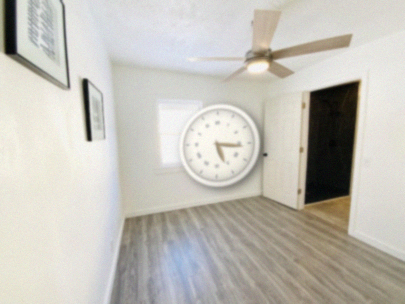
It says **5:16**
